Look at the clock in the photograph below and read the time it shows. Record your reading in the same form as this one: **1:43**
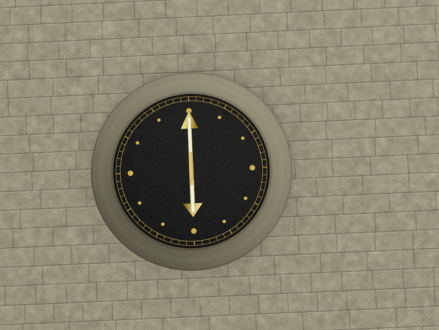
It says **6:00**
